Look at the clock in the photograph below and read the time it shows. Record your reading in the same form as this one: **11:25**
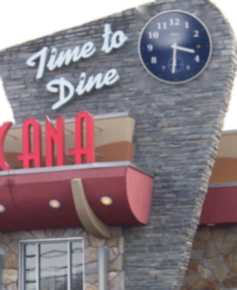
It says **3:31**
